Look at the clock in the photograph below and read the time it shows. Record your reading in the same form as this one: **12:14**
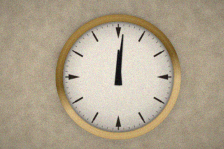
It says **12:01**
